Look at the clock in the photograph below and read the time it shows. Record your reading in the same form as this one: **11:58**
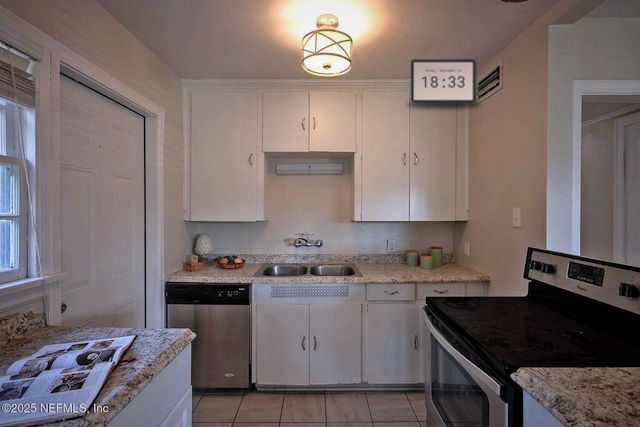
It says **18:33**
